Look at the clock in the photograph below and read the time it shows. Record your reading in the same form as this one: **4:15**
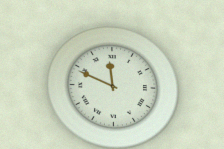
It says **11:49**
